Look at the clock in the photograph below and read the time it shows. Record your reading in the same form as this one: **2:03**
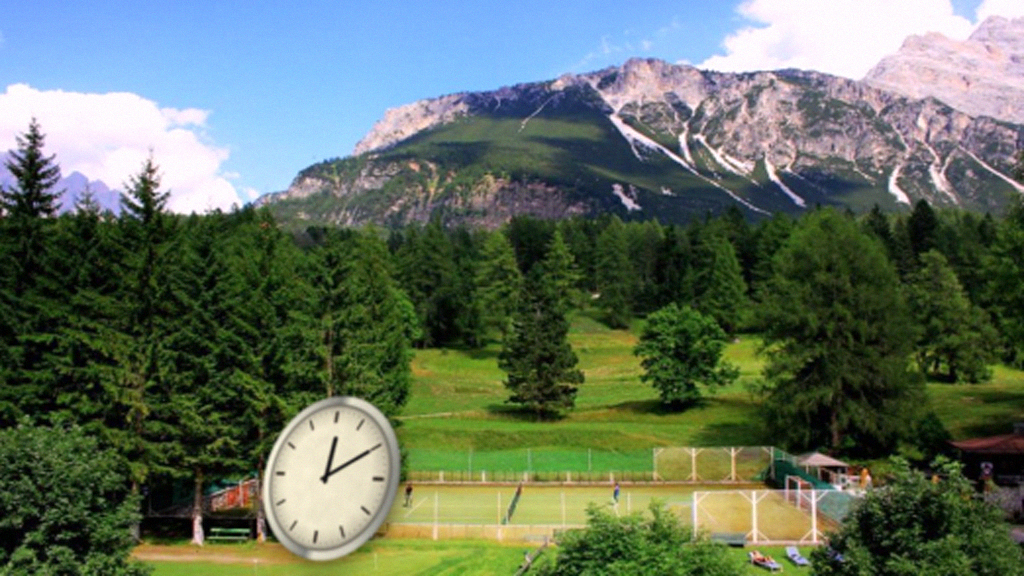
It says **12:10**
